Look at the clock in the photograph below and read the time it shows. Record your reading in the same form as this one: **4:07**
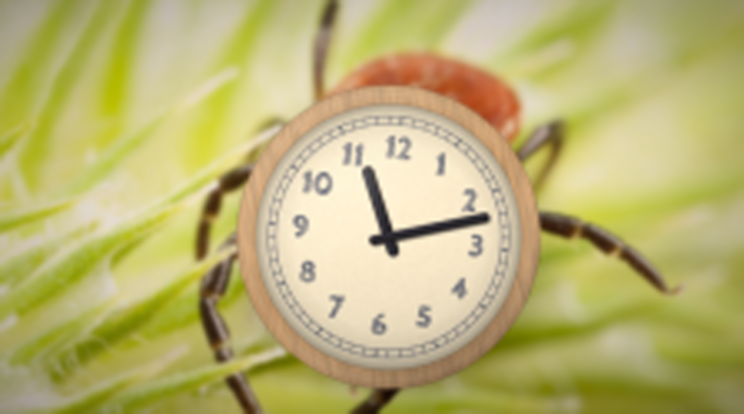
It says **11:12**
